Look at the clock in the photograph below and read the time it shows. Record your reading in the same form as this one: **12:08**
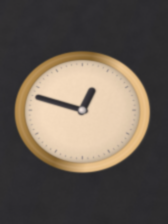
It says **12:48**
